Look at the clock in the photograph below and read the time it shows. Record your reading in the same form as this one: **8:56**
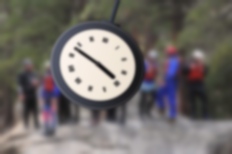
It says **3:48**
